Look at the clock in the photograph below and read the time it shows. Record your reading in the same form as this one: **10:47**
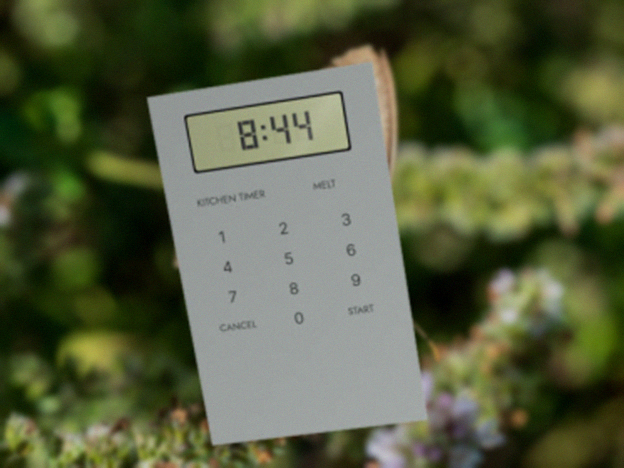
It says **8:44**
